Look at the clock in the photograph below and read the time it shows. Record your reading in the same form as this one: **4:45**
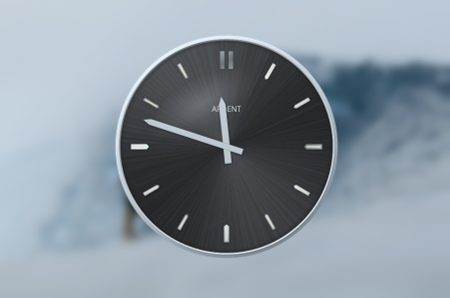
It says **11:48**
